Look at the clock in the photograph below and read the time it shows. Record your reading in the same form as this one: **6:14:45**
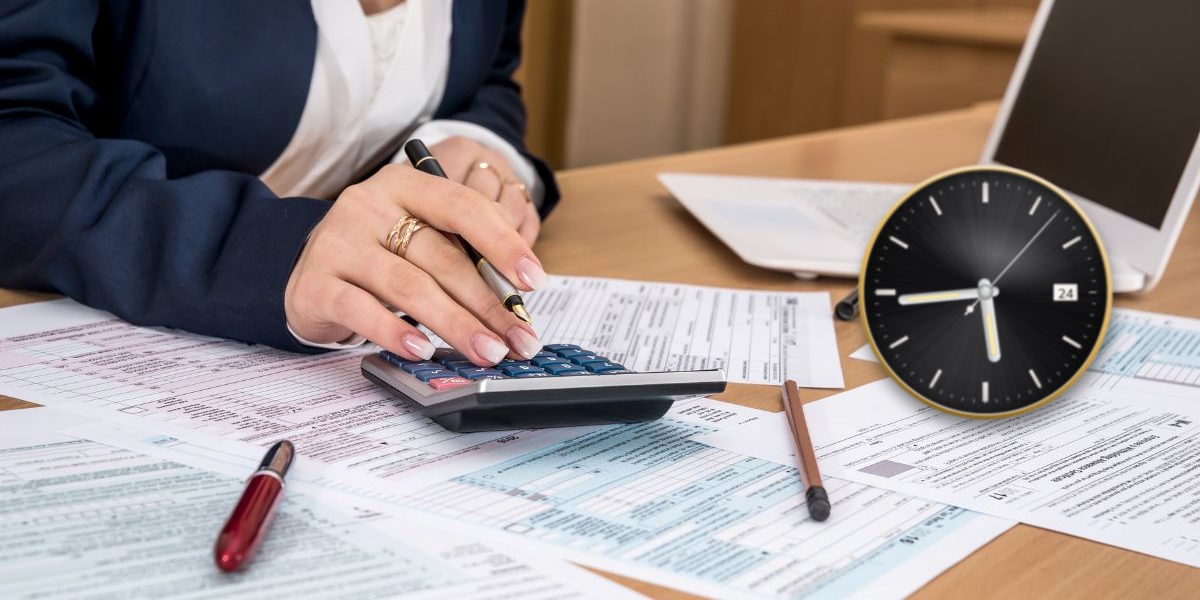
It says **5:44:07**
